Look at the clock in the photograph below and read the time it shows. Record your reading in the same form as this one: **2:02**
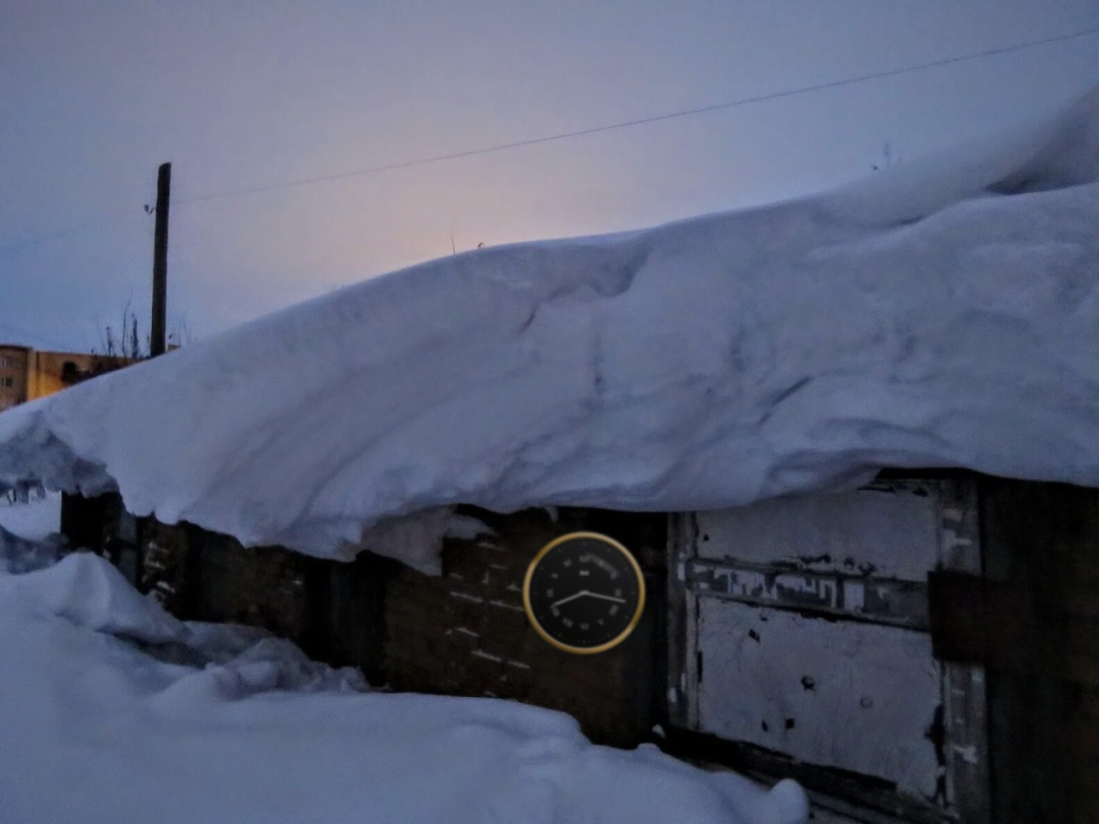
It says **8:17**
